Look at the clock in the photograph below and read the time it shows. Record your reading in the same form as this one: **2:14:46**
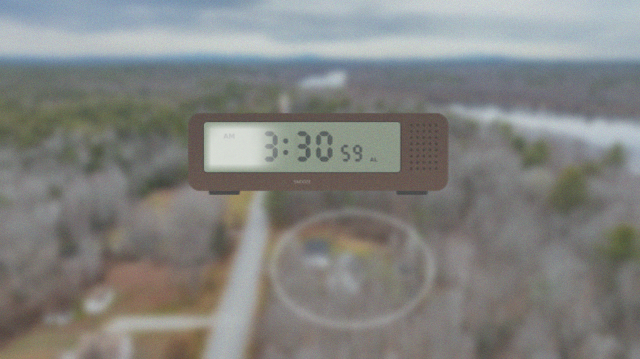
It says **3:30:59**
